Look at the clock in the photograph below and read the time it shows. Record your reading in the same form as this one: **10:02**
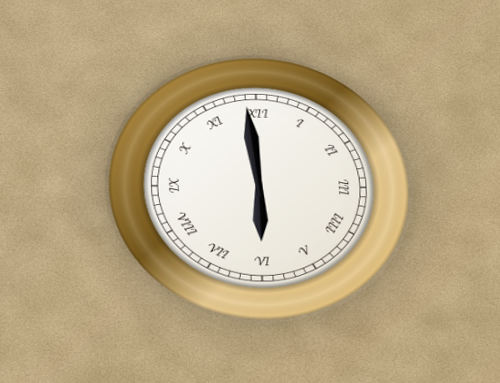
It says **5:59**
